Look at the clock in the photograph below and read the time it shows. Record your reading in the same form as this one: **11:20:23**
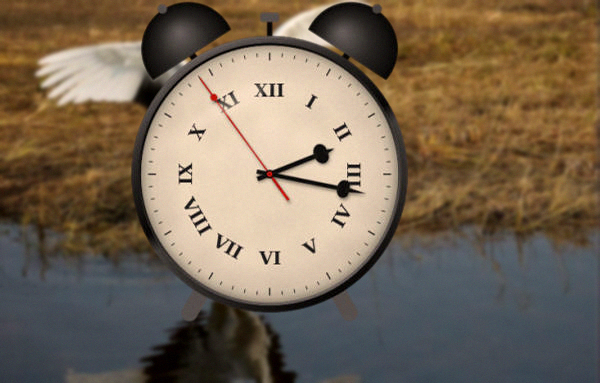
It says **2:16:54**
